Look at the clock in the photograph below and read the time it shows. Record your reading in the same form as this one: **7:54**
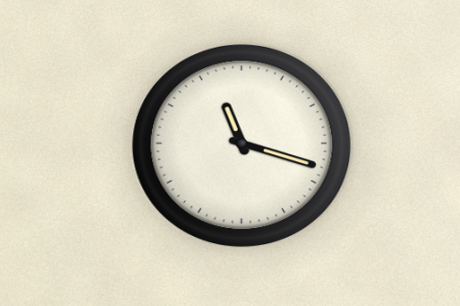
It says **11:18**
